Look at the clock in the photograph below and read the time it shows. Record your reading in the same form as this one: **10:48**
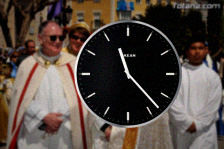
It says **11:23**
